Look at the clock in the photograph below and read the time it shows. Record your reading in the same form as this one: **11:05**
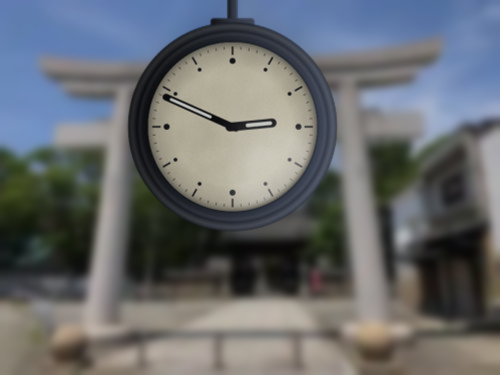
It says **2:49**
